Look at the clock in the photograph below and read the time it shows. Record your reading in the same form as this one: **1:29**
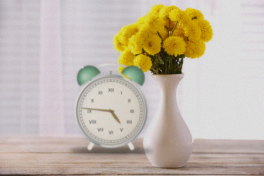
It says **4:46**
